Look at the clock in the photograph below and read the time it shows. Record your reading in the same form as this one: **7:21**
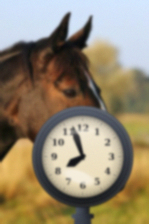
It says **7:57**
